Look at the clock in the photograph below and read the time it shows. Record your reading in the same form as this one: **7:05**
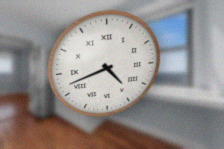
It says **4:42**
